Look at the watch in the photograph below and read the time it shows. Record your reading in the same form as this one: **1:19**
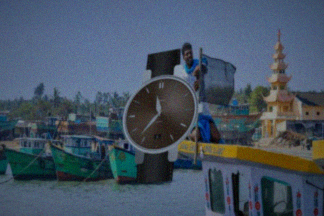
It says **11:37**
